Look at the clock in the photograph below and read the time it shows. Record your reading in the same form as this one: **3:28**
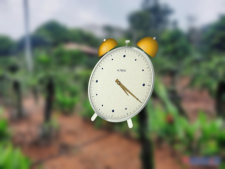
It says **4:20**
